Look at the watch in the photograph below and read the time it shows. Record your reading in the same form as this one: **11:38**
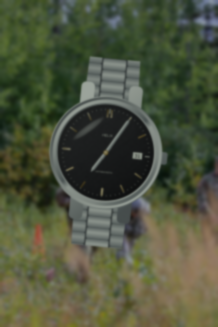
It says **7:05**
